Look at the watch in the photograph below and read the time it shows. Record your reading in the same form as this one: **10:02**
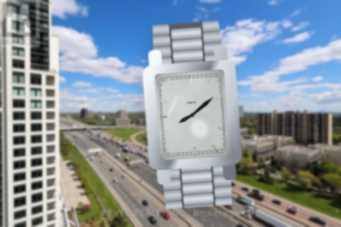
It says **8:09**
